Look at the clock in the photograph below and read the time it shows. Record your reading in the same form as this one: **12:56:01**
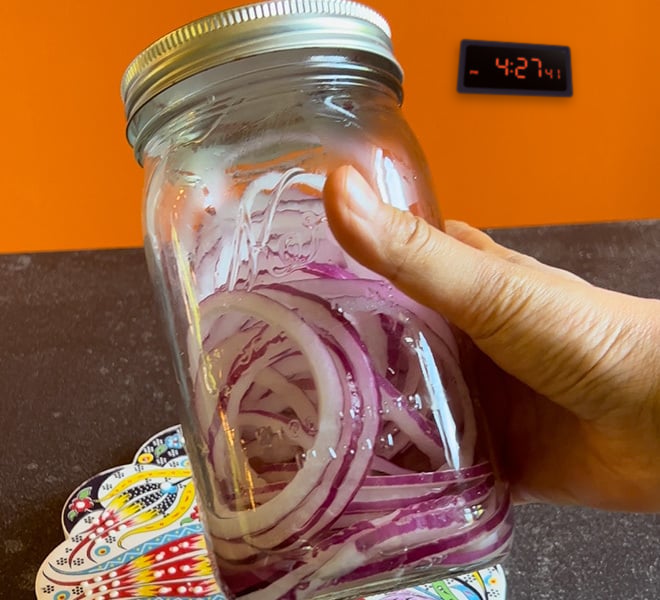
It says **4:27:41**
